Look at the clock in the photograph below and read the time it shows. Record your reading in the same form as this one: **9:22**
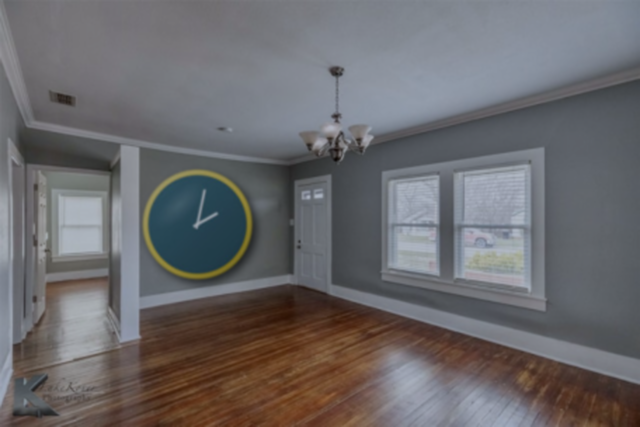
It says **2:02**
